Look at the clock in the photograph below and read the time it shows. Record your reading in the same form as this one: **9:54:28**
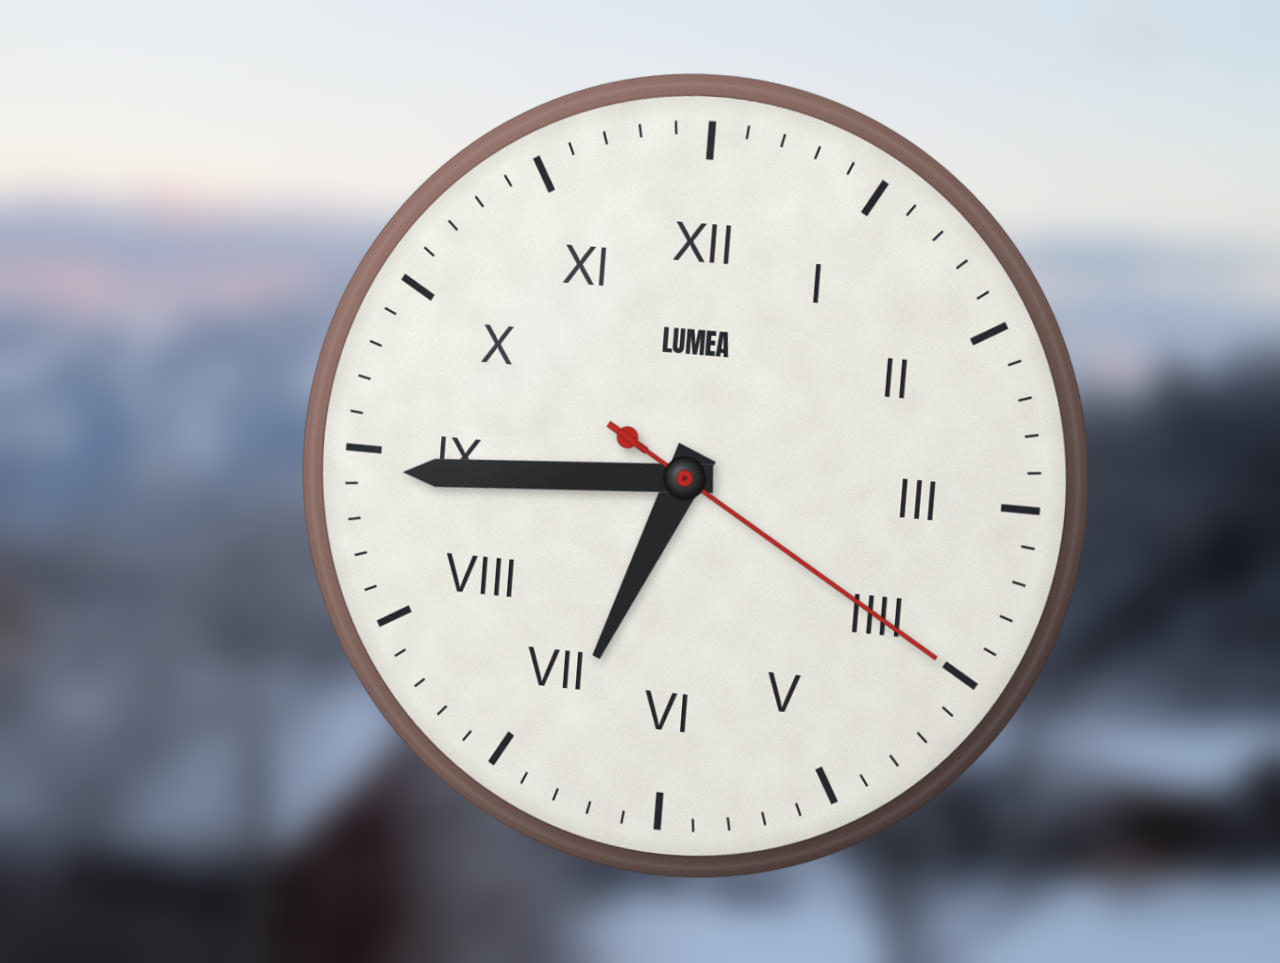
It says **6:44:20**
